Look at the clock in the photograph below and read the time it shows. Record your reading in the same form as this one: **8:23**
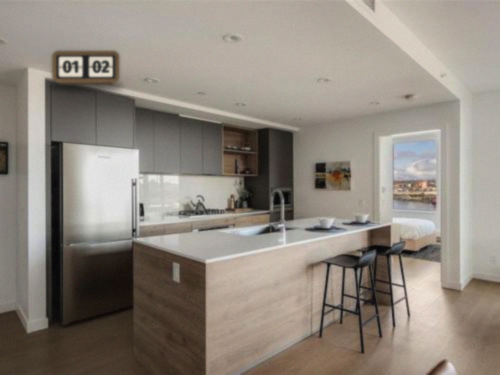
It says **1:02**
